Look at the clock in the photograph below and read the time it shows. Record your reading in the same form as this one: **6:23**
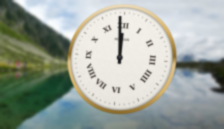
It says **11:59**
